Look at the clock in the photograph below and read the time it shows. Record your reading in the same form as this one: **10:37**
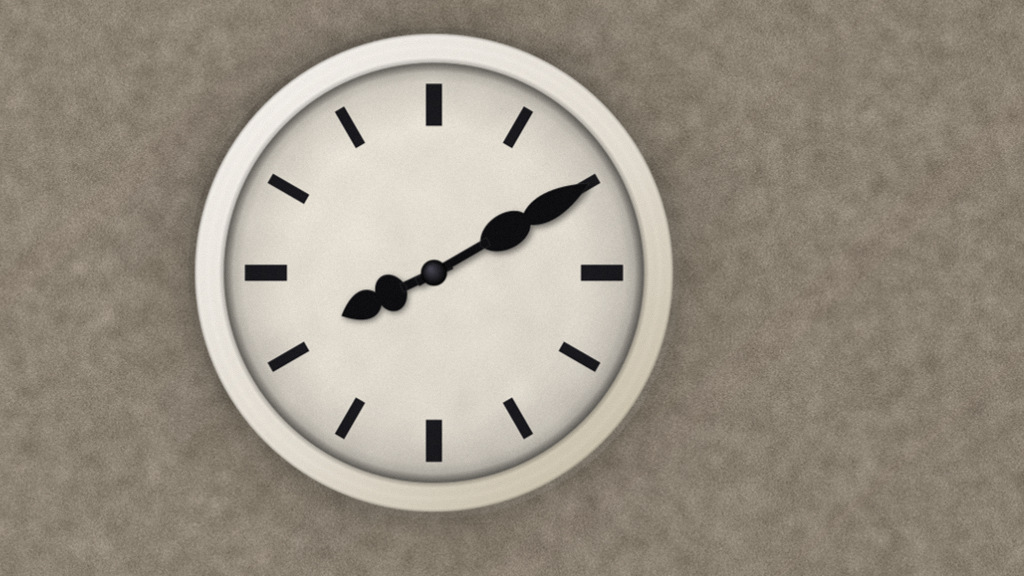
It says **8:10**
